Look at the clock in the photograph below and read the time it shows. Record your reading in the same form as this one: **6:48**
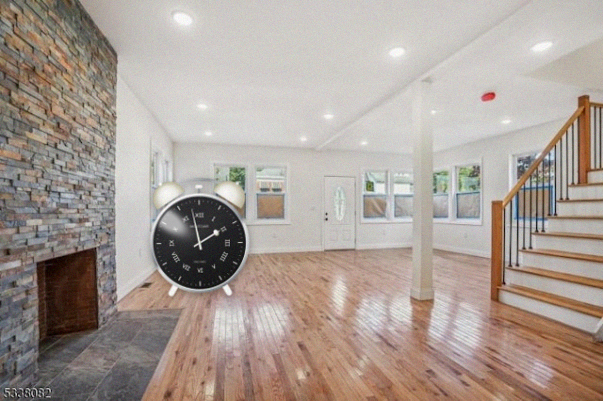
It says **1:58**
